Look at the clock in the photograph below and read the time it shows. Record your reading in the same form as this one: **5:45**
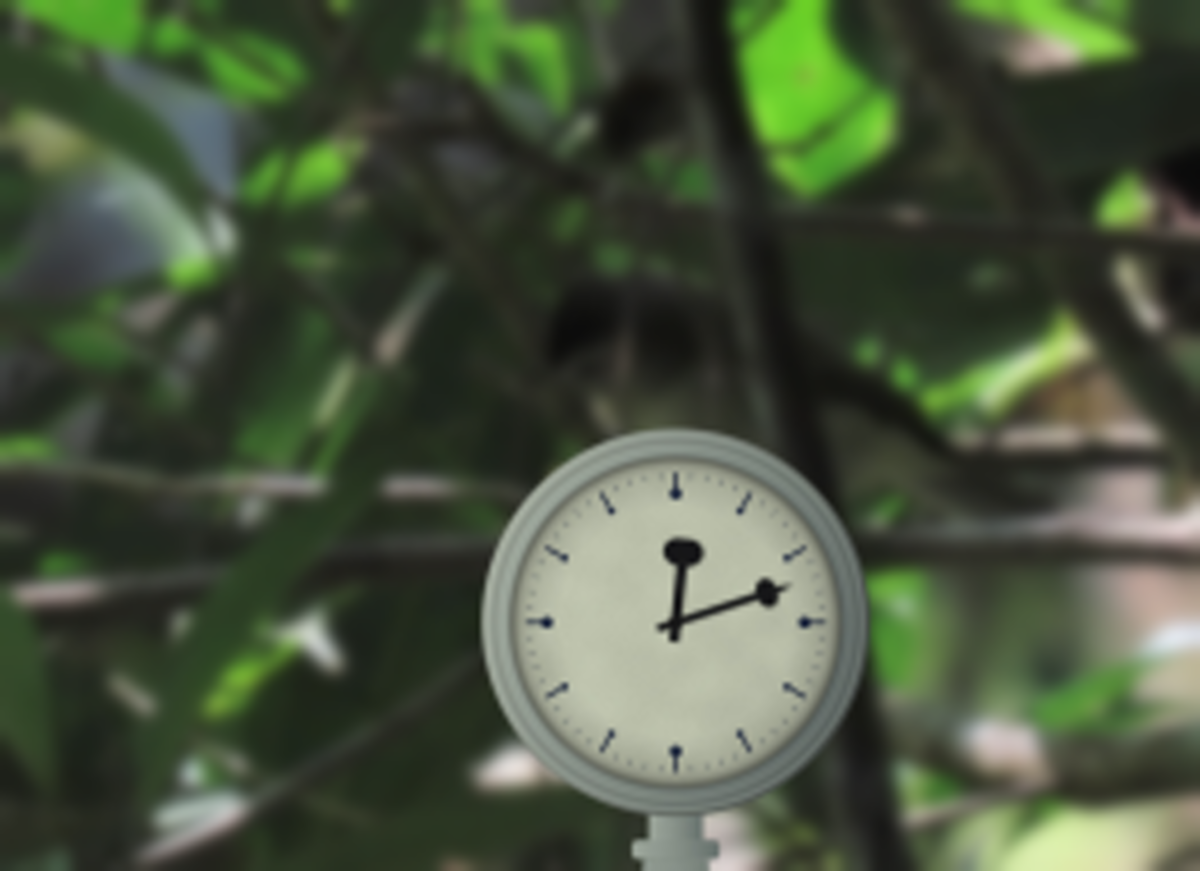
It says **12:12**
